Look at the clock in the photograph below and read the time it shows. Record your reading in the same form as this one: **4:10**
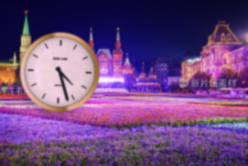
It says **4:27**
